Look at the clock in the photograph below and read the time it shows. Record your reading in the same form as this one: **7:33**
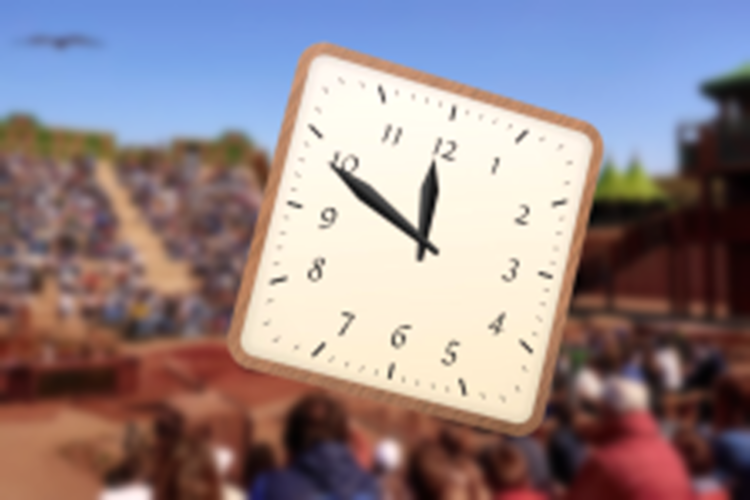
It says **11:49**
